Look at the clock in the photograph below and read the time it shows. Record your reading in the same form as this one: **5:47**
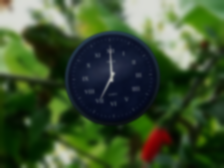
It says **7:00**
